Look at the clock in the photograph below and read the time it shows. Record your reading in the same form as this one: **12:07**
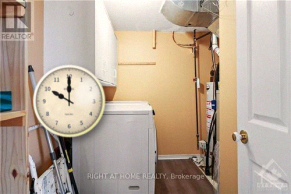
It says **10:00**
